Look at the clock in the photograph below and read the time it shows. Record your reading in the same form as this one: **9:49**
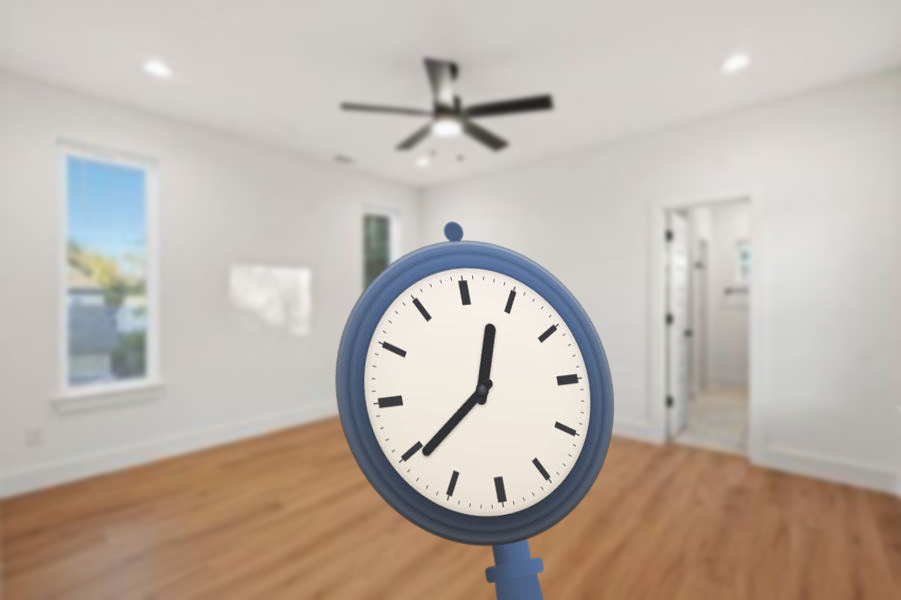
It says **12:39**
